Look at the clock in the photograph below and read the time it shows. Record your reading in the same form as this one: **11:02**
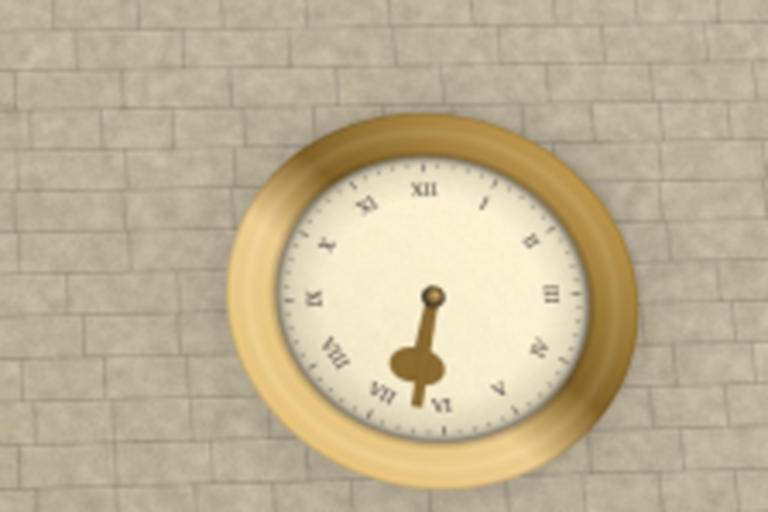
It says **6:32**
